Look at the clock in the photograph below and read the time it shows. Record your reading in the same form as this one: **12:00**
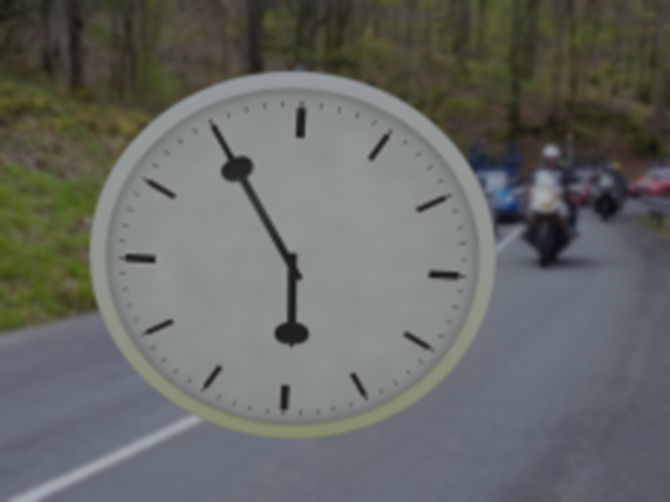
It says **5:55**
